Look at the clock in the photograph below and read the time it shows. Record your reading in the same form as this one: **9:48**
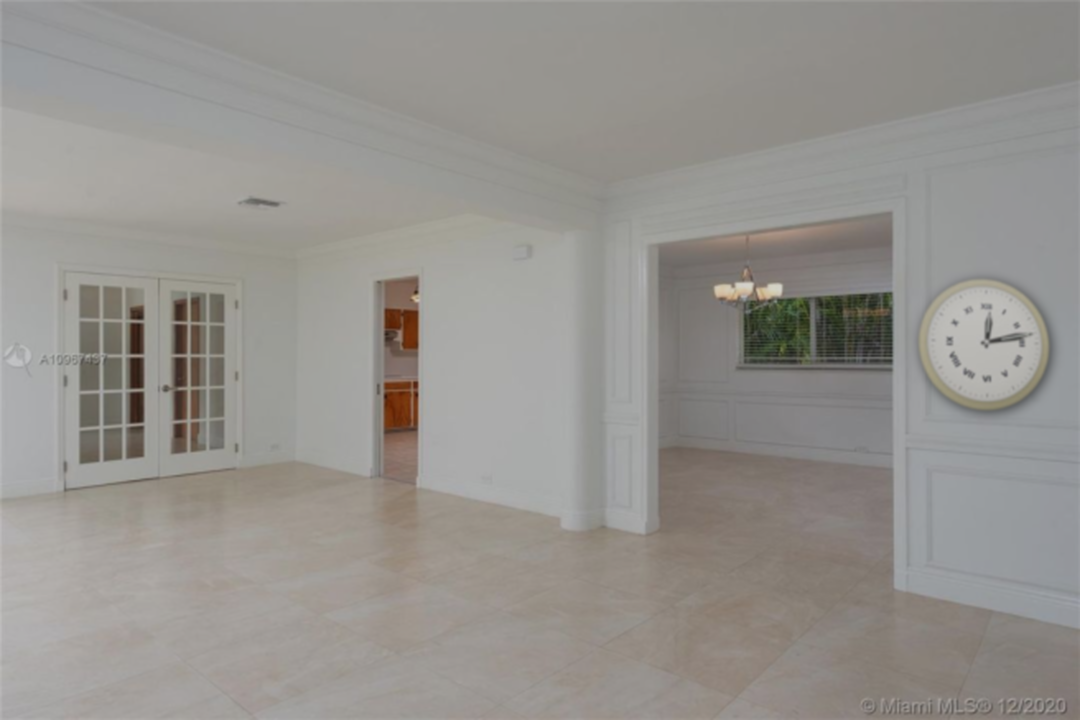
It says **12:13**
